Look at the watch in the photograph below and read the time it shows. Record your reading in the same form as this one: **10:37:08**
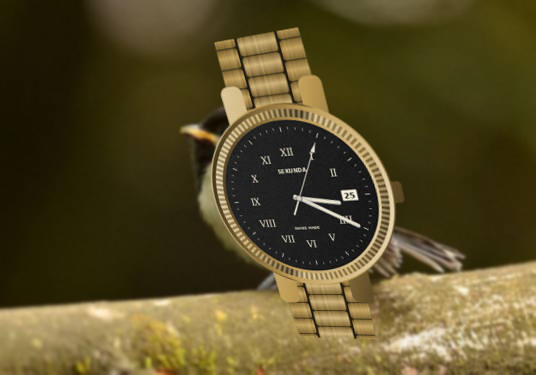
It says **3:20:05**
